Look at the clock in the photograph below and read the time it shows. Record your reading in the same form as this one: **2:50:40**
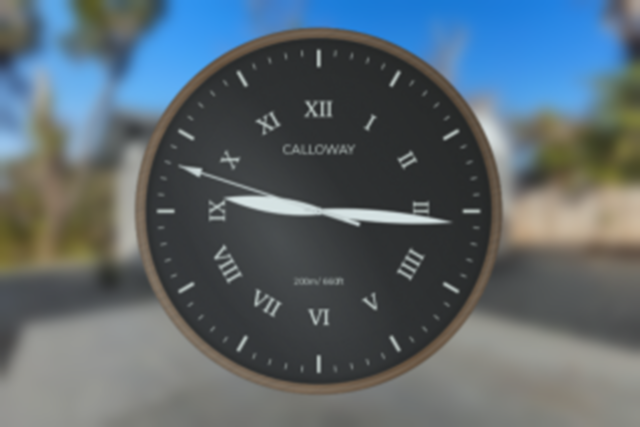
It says **9:15:48**
